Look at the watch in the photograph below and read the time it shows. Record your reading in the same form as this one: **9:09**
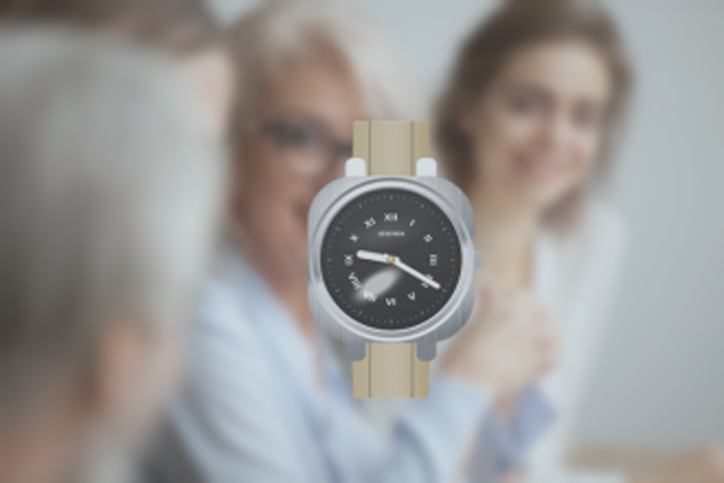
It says **9:20**
